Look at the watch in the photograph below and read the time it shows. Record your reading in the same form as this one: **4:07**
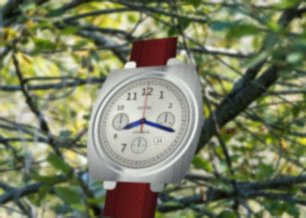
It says **8:18**
